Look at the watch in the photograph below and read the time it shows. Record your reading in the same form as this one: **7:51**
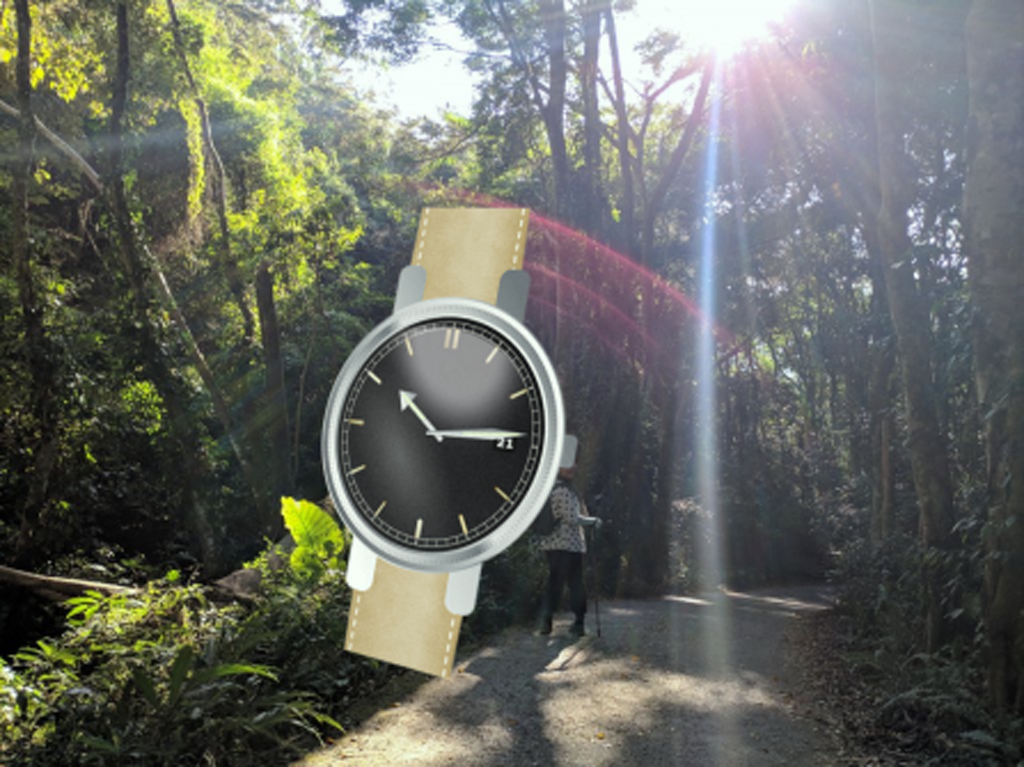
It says **10:14**
